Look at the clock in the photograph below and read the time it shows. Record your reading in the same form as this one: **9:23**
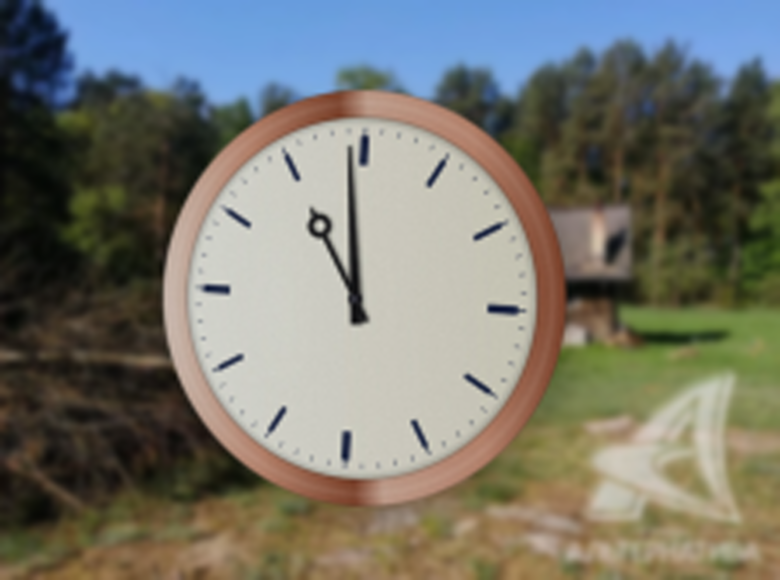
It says **10:59**
